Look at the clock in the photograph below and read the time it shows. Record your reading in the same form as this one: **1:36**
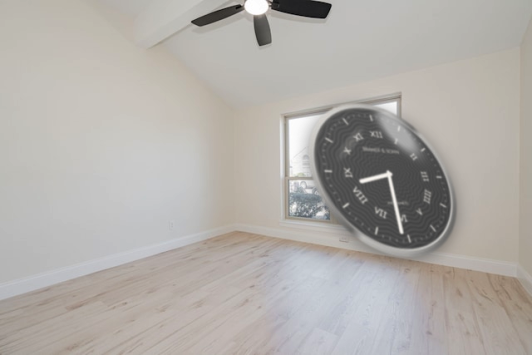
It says **8:31**
